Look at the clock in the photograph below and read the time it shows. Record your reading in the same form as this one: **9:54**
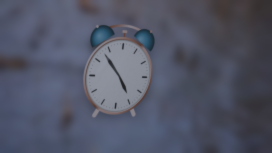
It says **4:53**
